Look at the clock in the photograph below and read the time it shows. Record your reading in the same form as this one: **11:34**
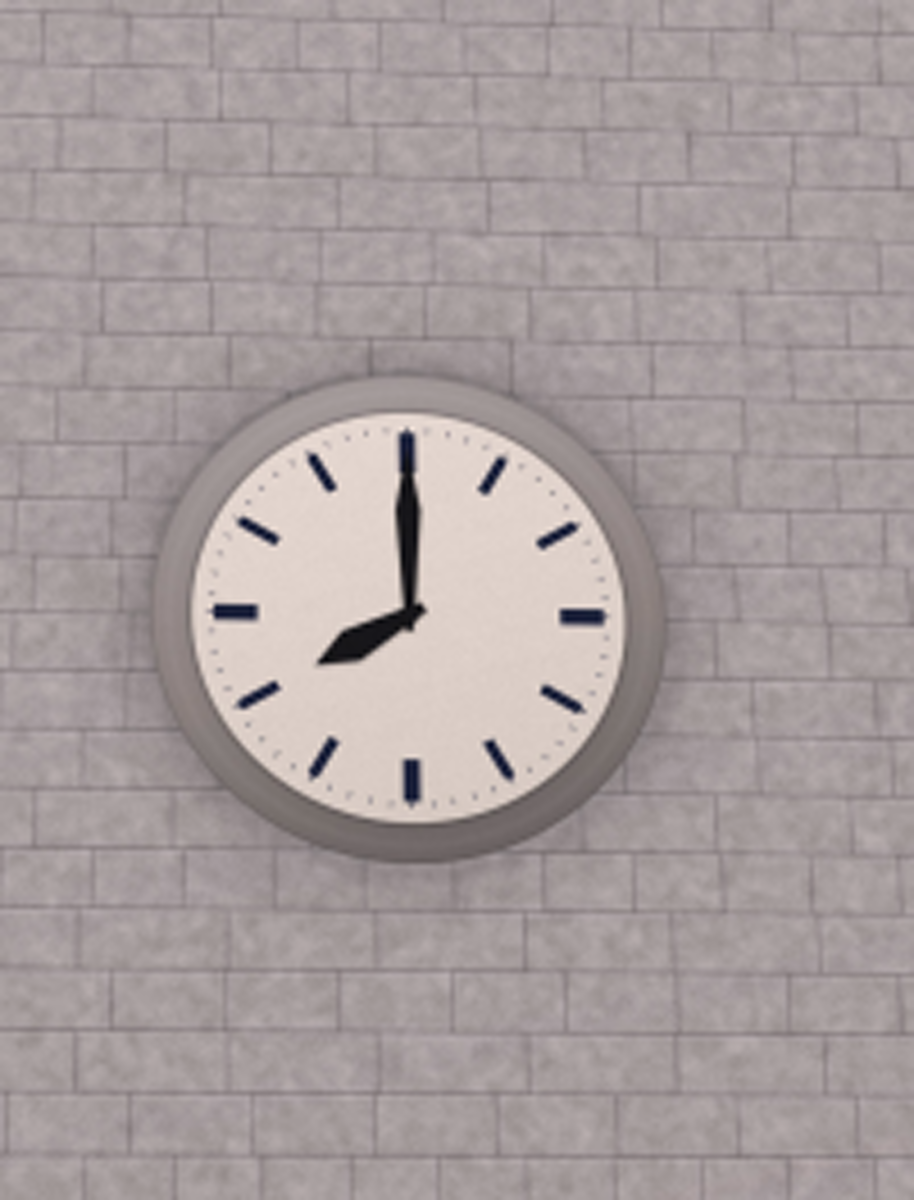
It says **8:00**
